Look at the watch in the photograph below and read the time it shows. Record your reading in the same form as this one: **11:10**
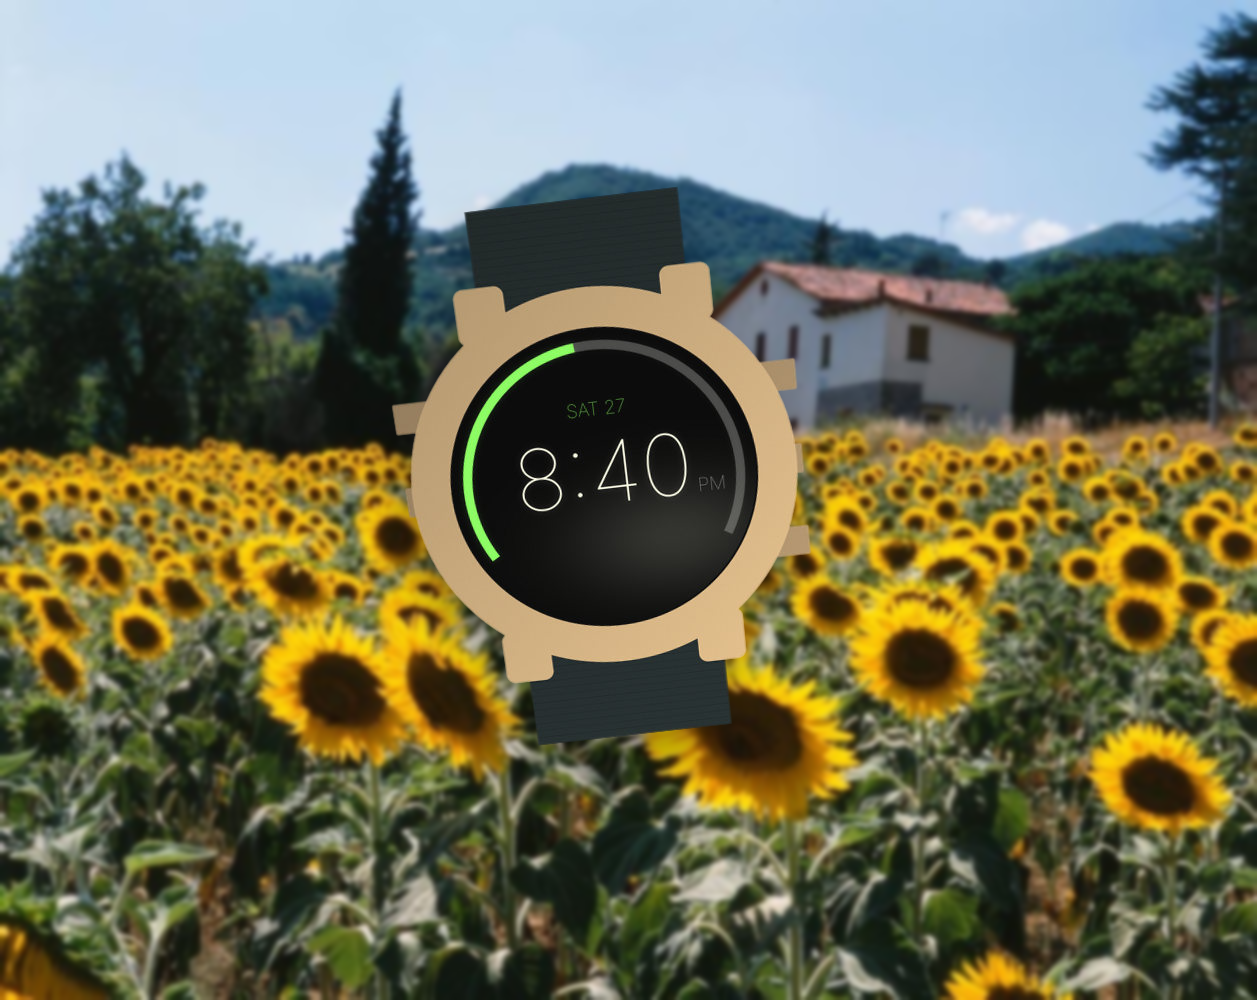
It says **8:40**
